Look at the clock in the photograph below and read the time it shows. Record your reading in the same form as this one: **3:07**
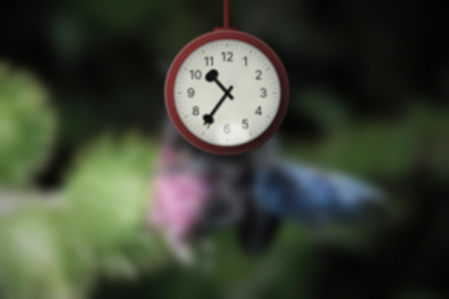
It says **10:36**
